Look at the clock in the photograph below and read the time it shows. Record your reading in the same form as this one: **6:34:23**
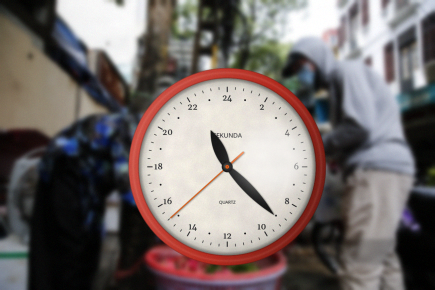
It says **22:22:38**
